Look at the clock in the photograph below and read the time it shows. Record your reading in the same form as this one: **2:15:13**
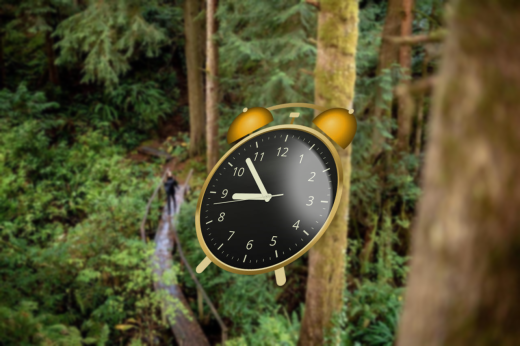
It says **8:52:43**
